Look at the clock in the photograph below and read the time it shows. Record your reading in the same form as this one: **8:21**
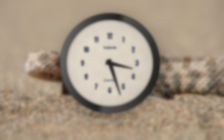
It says **3:27**
